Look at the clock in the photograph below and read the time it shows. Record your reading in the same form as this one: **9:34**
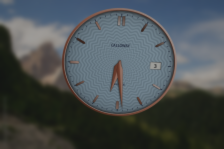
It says **6:29**
